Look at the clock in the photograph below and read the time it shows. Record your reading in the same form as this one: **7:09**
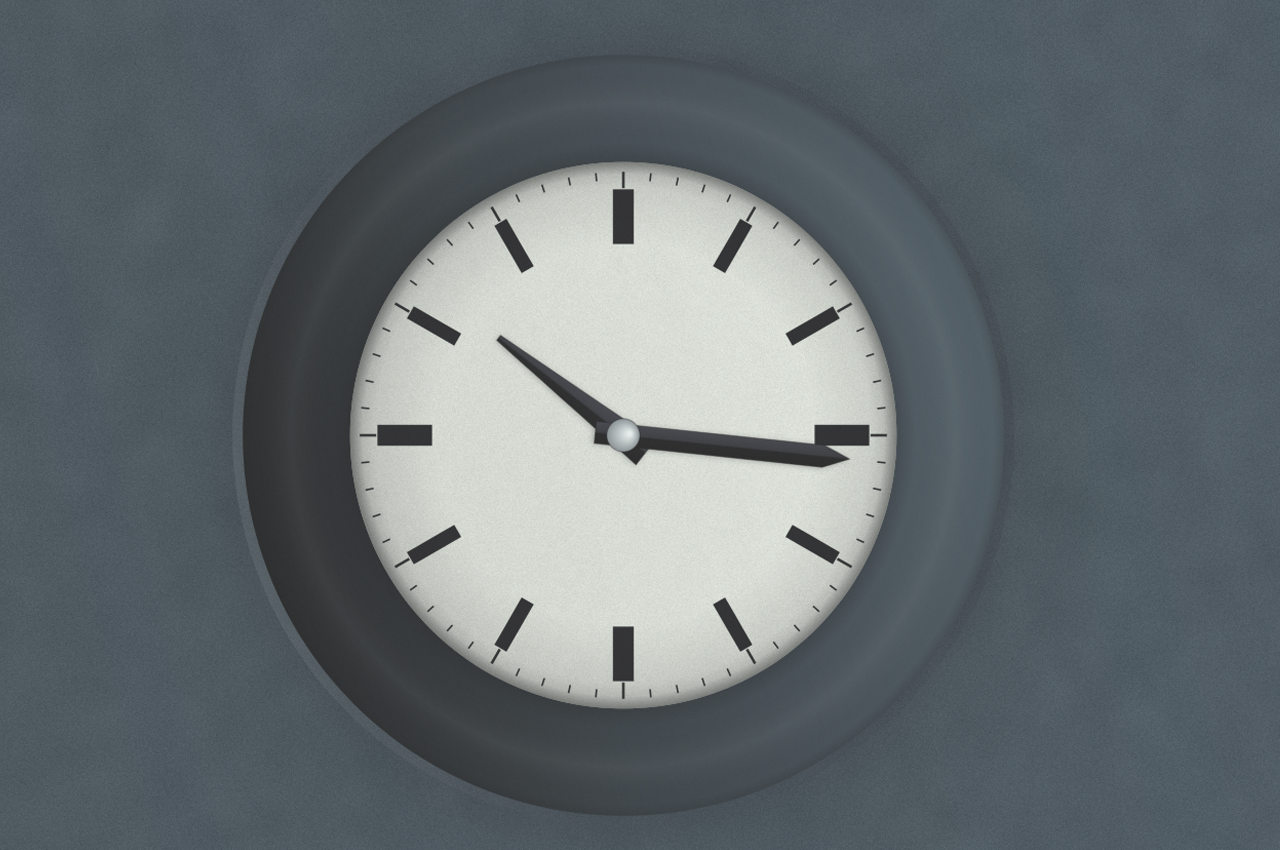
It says **10:16**
